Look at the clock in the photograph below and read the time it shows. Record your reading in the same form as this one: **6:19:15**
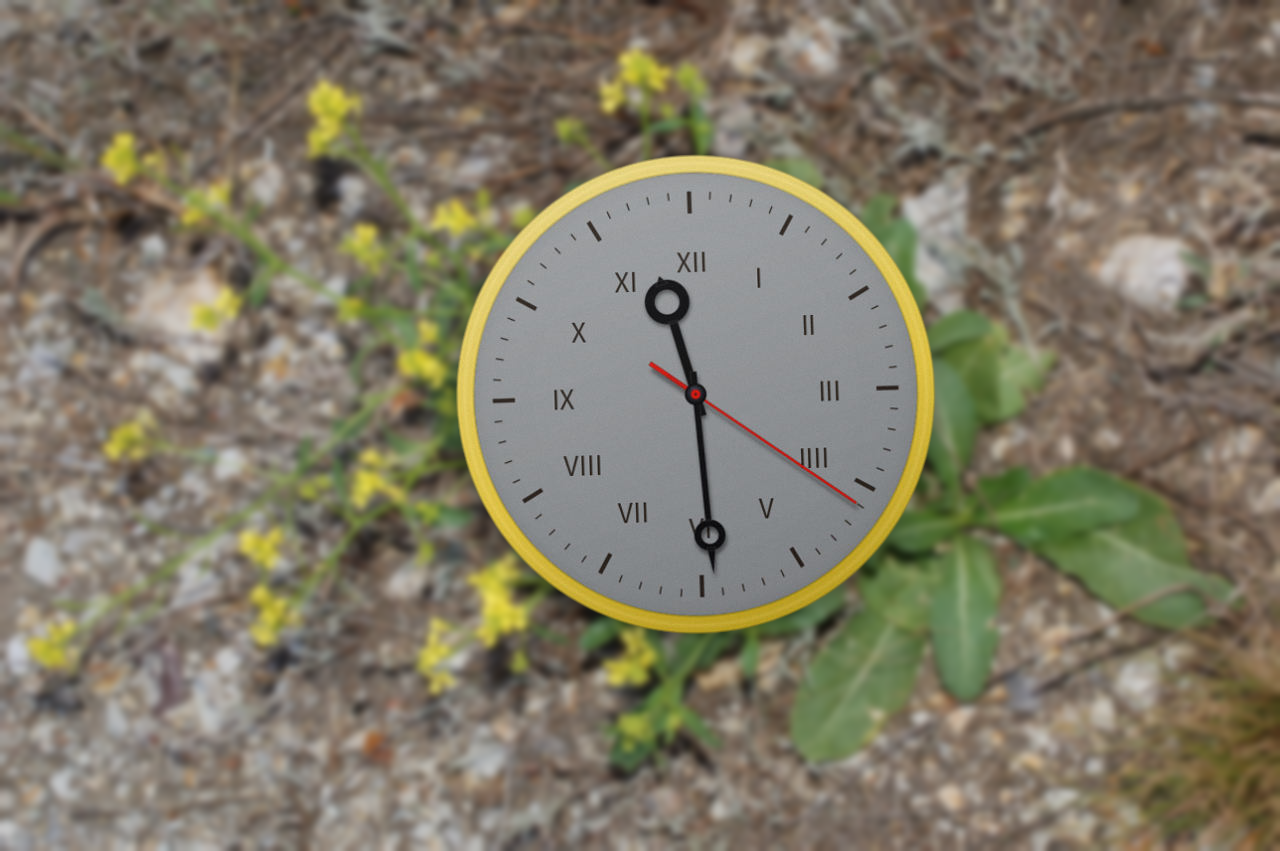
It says **11:29:21**
